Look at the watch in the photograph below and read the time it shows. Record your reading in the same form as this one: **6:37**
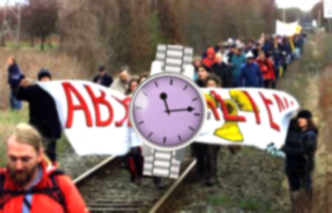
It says **11:13**
